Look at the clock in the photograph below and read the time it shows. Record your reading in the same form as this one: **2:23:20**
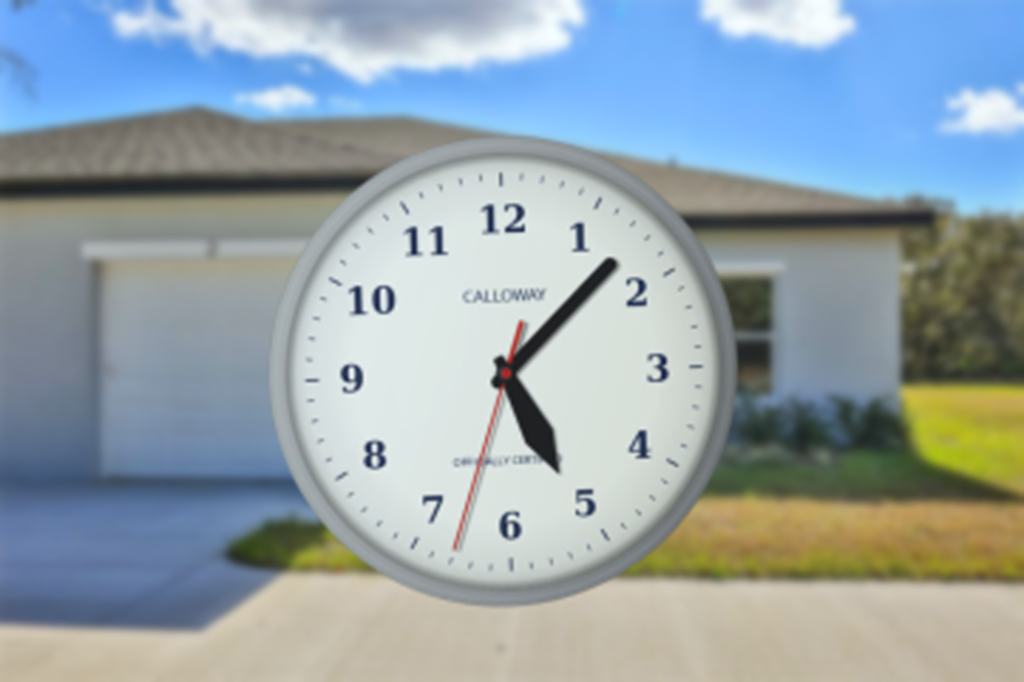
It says **5:07:33**
